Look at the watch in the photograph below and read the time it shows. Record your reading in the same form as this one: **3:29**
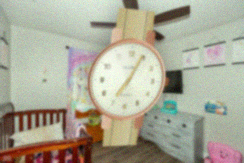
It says **7:04**
